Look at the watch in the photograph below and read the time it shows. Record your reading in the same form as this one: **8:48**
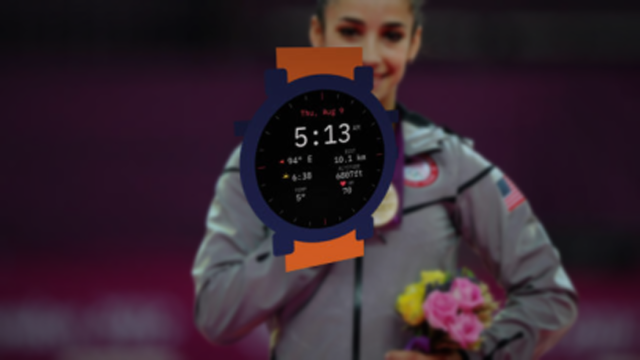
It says **5:13**
